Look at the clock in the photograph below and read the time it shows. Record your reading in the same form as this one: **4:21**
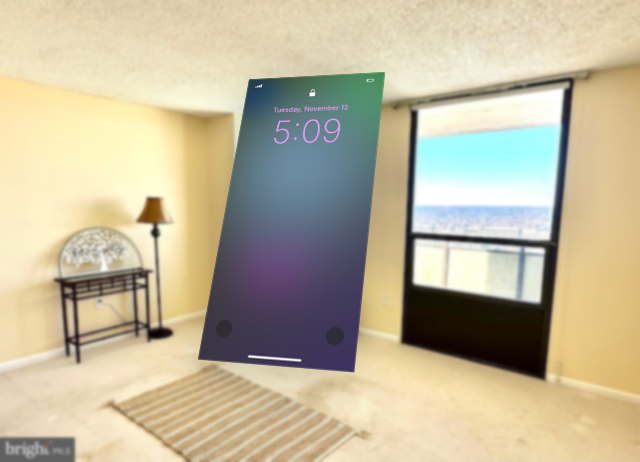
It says **5:09**
